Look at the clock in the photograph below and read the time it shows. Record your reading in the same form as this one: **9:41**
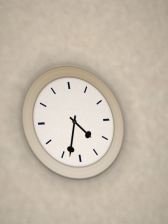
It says **4:33**
